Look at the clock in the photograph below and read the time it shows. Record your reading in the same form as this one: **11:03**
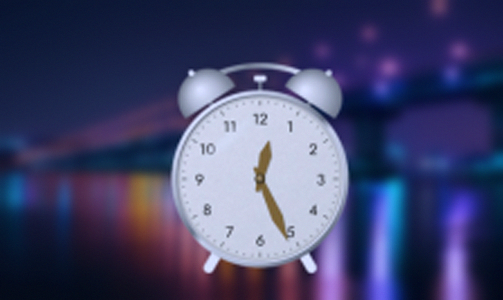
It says **12:26**
